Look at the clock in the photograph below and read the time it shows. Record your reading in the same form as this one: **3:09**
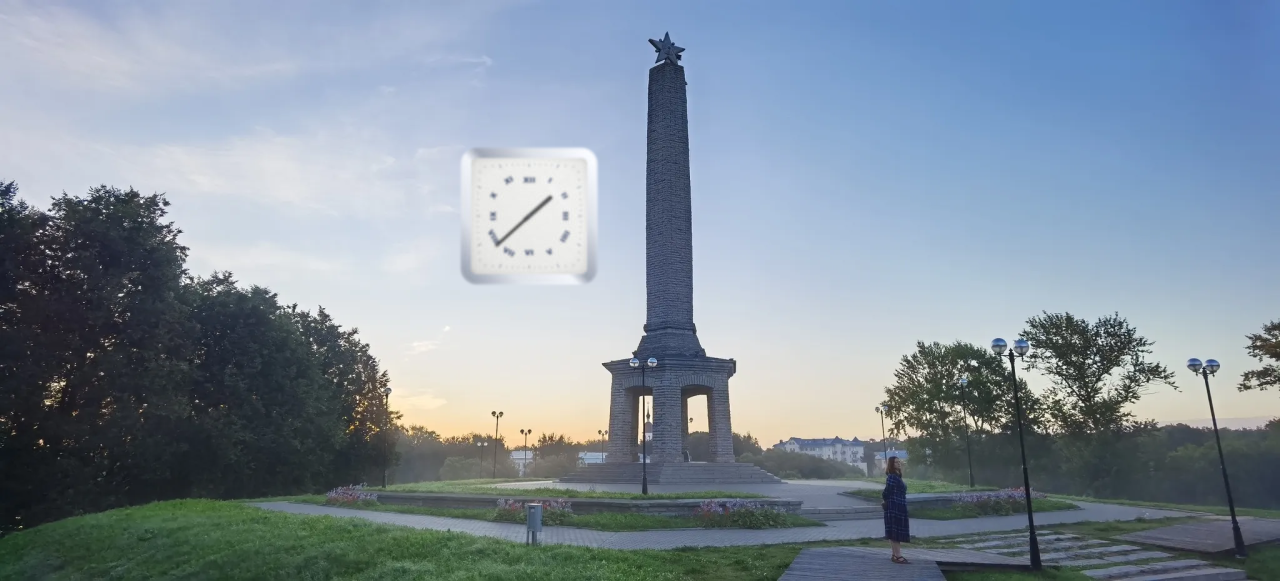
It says **1:38**
